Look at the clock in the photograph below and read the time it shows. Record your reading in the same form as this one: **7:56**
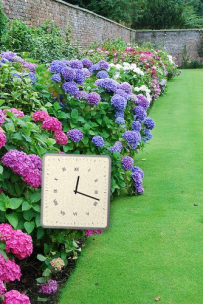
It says **12:18**
